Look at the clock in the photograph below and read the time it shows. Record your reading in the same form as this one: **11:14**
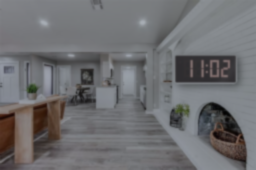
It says **11:02**
